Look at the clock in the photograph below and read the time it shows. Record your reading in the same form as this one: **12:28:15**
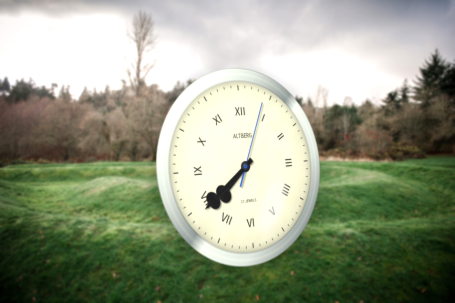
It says **7:39:04**
